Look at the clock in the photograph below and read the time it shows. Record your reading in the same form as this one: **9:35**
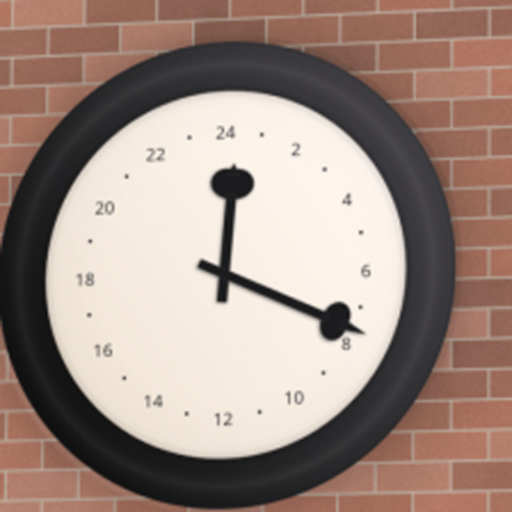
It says **0:19**
